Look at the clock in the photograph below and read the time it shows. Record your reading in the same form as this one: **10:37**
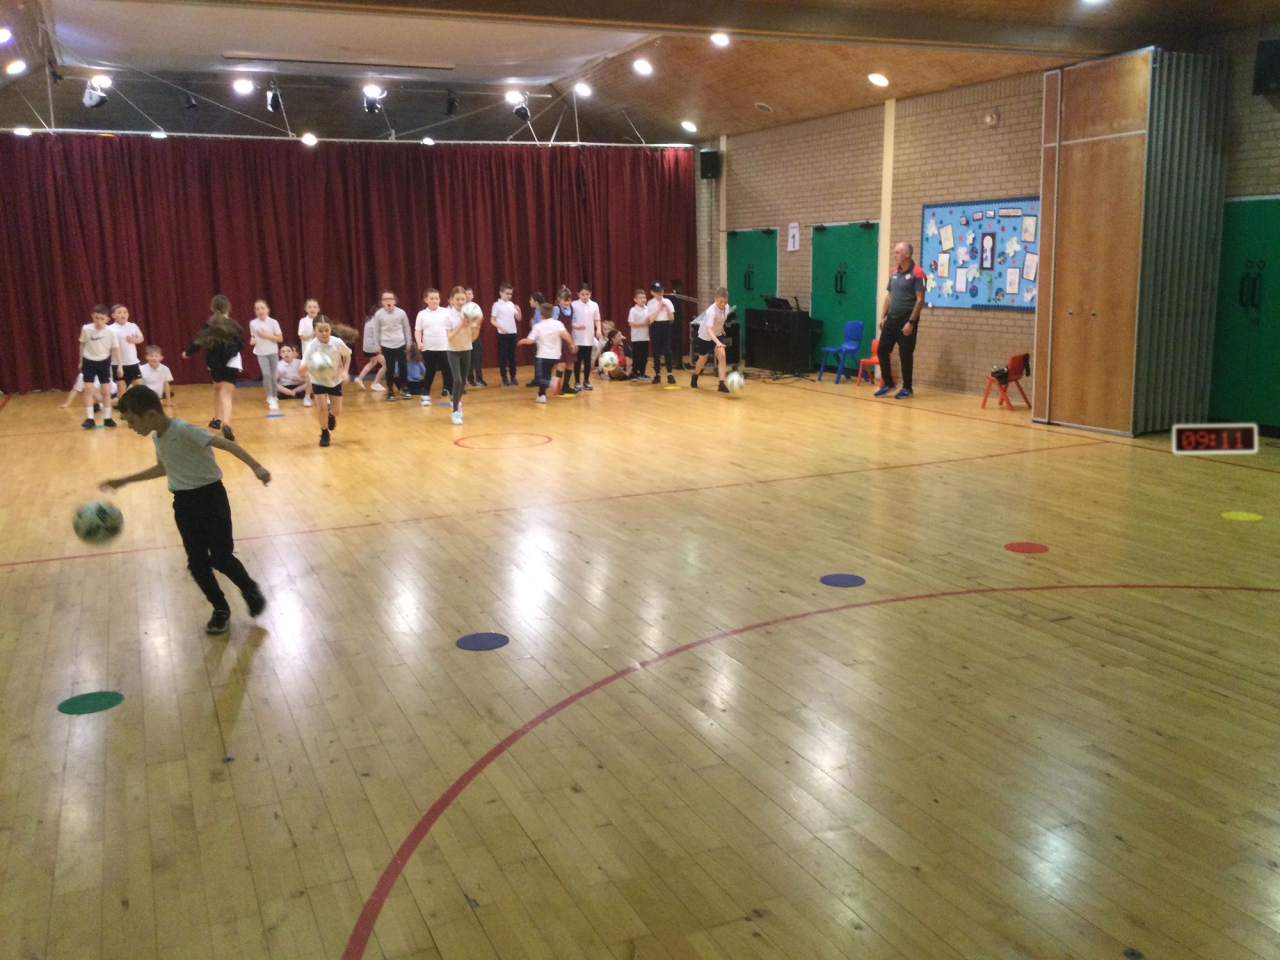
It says **9:11**
